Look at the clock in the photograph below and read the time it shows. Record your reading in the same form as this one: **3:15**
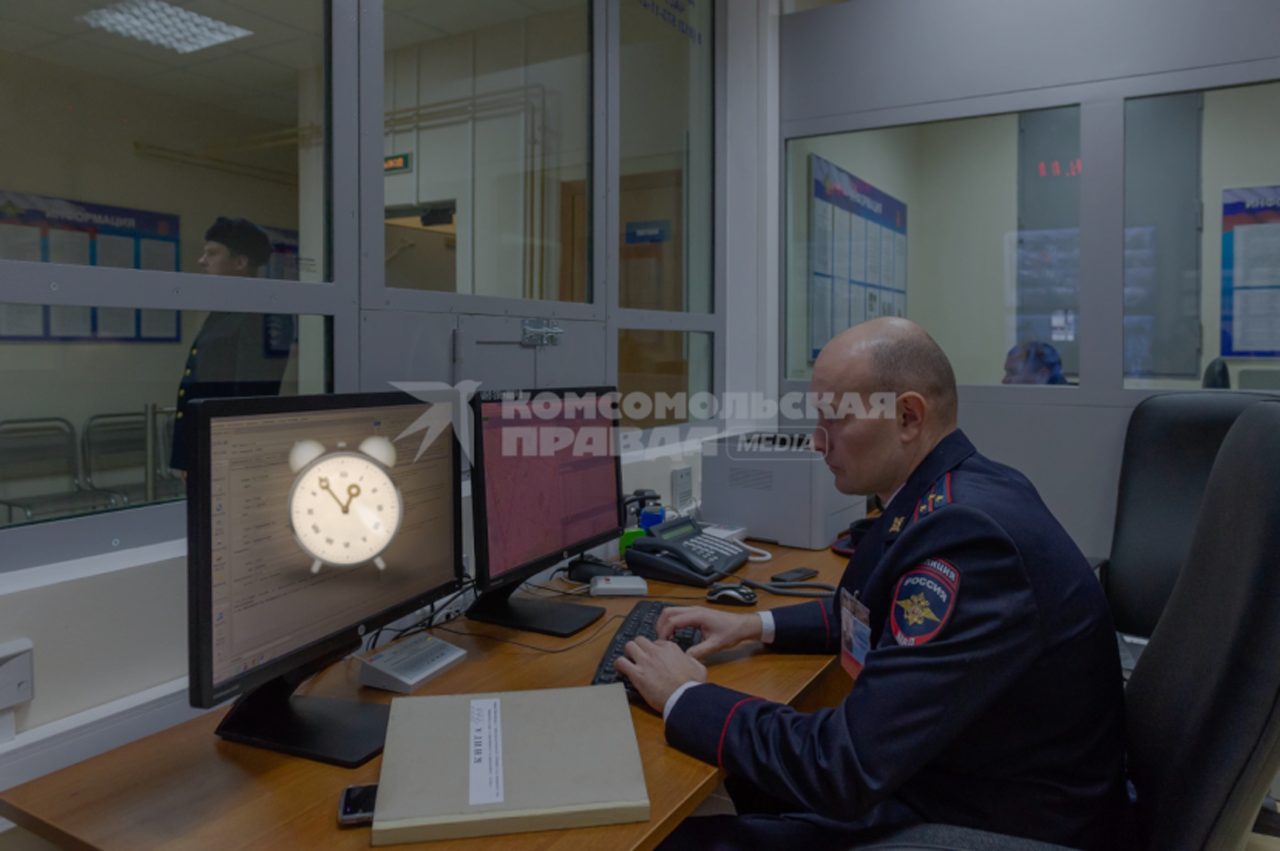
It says **12:54**
